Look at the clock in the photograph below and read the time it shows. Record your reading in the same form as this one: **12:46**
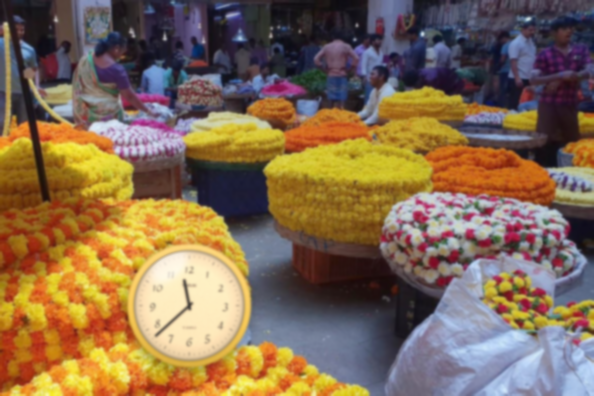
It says **11:38**
